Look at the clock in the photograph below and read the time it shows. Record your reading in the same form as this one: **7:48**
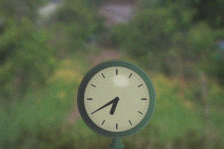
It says **6:40**
